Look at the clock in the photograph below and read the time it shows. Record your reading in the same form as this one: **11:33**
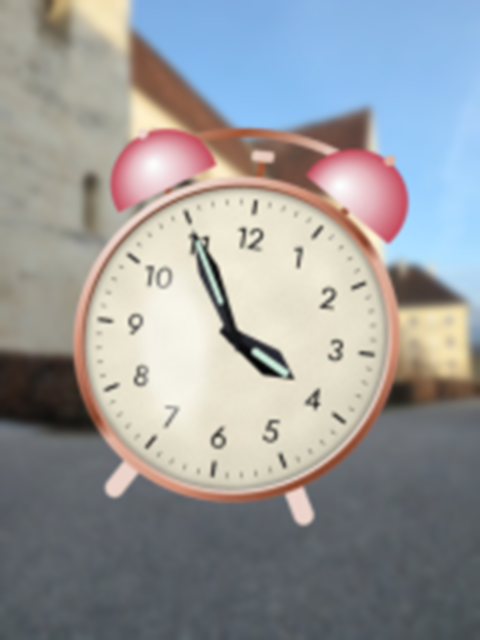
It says **3:55**
